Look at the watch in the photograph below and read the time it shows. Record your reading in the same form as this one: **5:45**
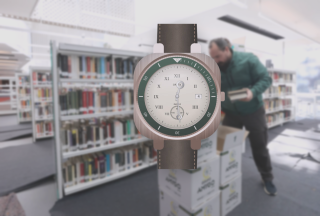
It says **12:29**
